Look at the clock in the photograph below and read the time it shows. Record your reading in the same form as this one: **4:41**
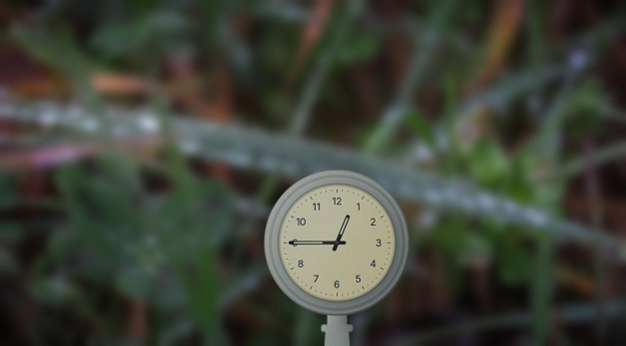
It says **12:45**
